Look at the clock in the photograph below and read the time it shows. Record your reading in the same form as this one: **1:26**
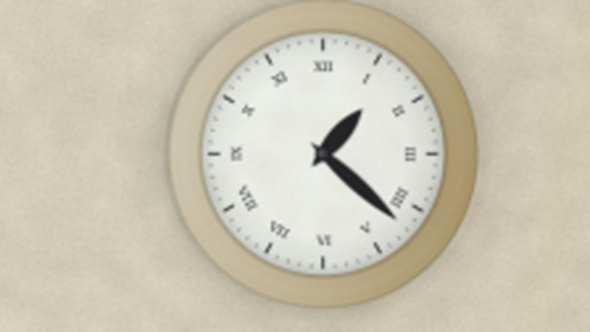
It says **1:22**
